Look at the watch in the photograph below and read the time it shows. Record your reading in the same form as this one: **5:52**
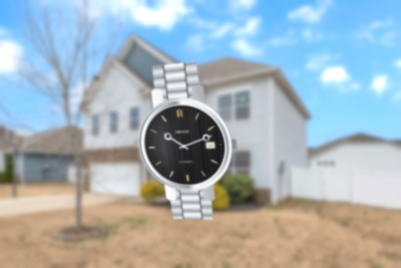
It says **10:12**
